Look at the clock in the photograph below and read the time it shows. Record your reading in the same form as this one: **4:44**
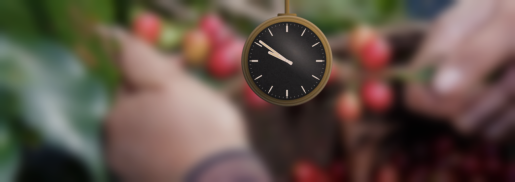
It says **9:51**
